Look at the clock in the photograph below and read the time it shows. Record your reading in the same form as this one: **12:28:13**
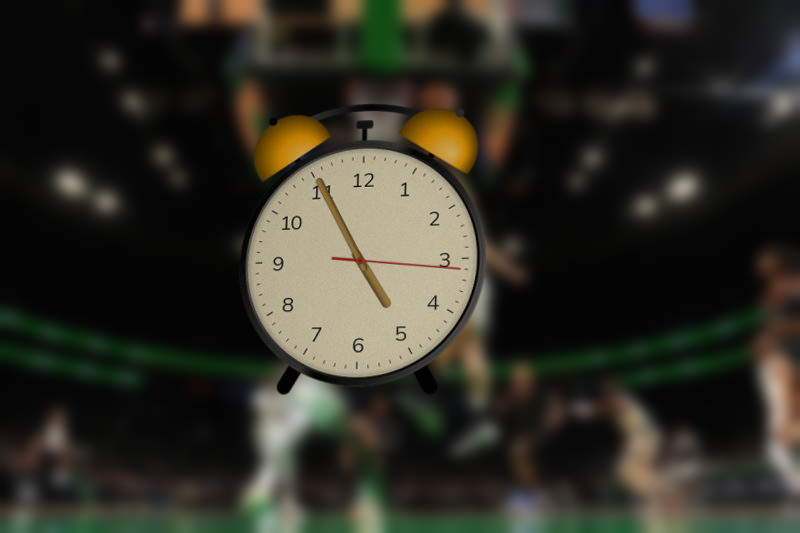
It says **4:55:16**
